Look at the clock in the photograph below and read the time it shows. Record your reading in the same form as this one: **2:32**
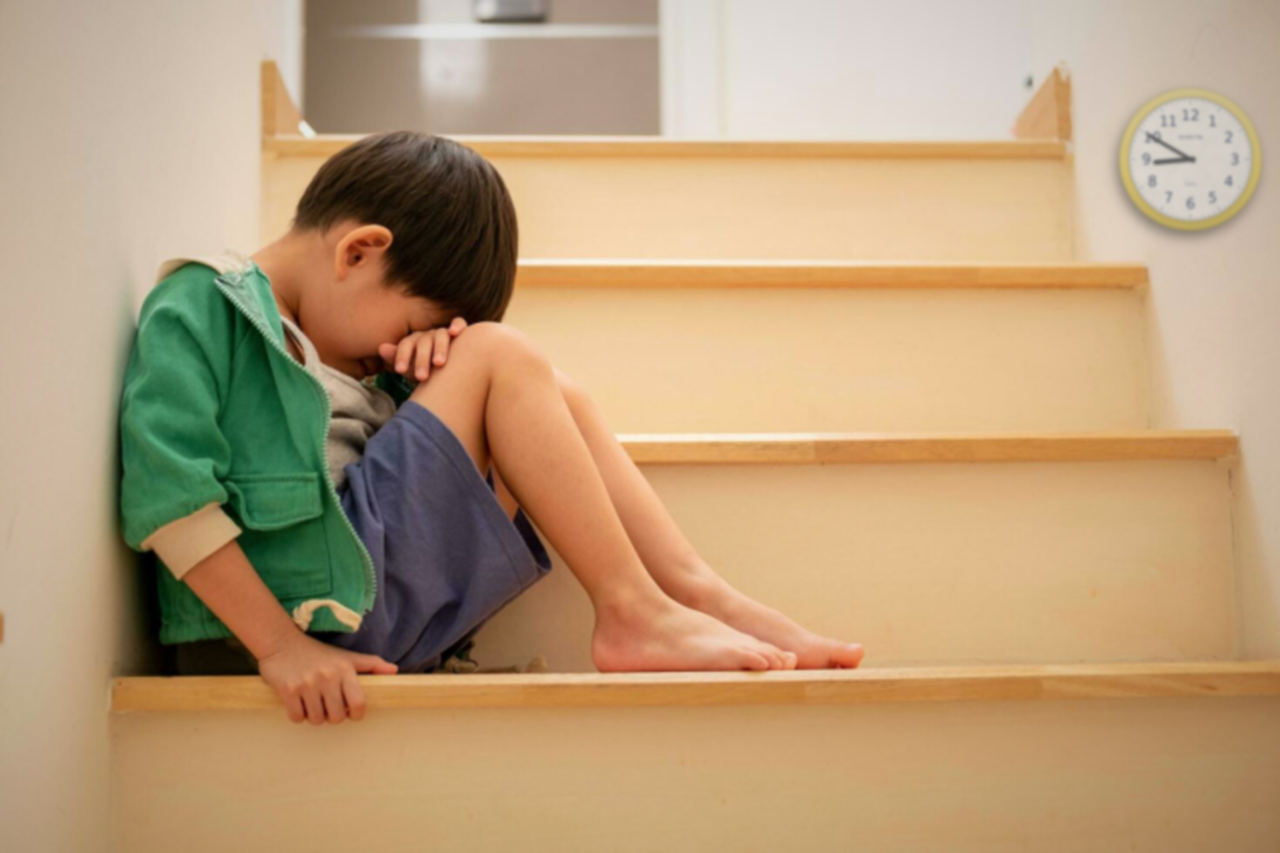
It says **8:50**
